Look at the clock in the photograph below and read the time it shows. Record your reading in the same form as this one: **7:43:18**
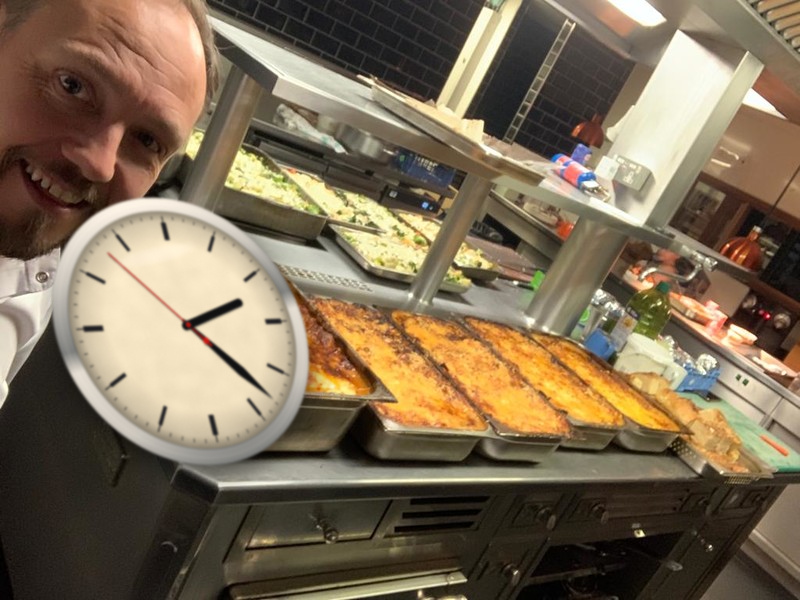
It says **2:22:53**
